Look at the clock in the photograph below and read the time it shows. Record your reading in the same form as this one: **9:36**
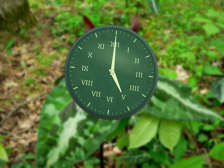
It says **5:00**
